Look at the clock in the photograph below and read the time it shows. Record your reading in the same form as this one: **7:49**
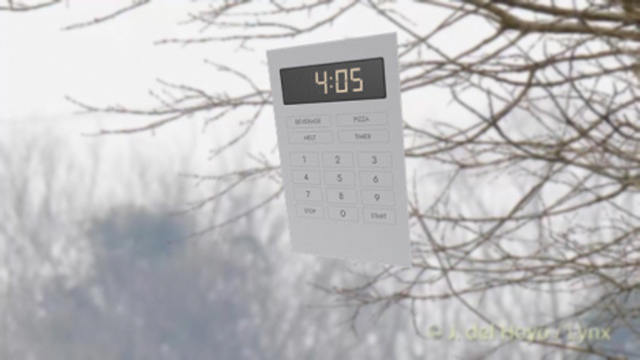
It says **4:05**
